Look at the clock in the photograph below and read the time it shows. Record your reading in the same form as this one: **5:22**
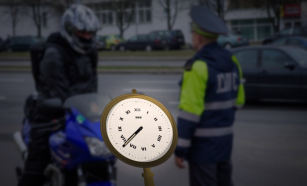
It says **7:38**
